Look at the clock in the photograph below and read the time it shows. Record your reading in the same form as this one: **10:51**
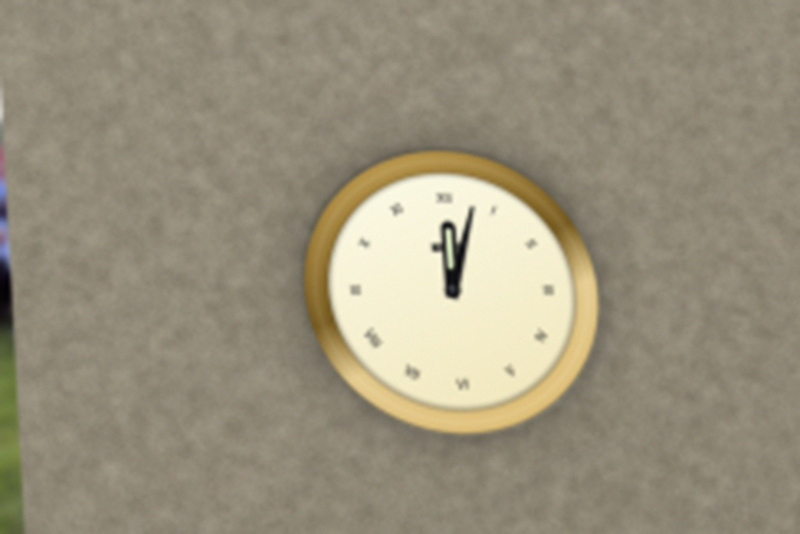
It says **12:03**
